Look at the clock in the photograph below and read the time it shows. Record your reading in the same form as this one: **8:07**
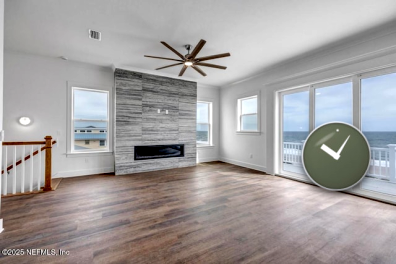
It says **10:05**
